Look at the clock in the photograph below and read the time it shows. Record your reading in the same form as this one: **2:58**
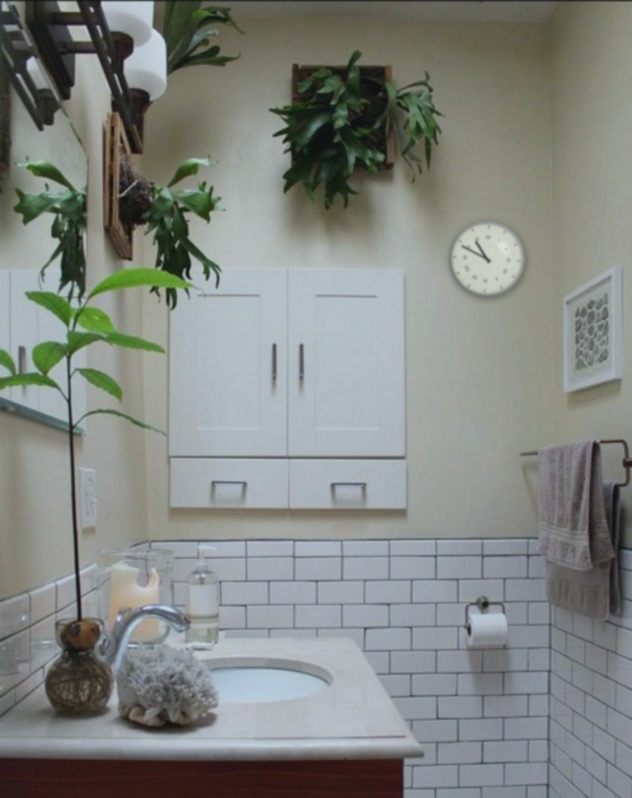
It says **10:49**
